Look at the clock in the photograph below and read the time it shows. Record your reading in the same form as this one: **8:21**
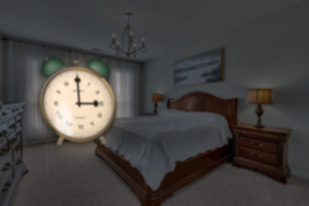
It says **3:00**
